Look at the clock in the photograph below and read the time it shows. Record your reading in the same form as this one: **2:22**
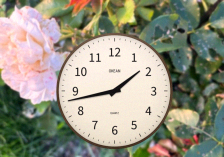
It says **1:43**
